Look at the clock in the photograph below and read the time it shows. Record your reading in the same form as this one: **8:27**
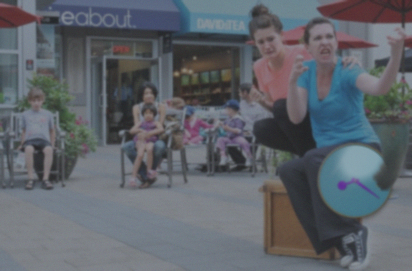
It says **8:21**
